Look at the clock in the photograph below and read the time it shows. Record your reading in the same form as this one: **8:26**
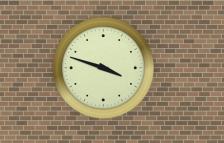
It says **3:48**
